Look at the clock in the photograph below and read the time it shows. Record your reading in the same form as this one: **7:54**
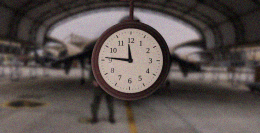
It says **11:46**
